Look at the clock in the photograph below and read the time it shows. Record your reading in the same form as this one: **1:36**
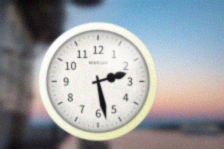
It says **2:28**
